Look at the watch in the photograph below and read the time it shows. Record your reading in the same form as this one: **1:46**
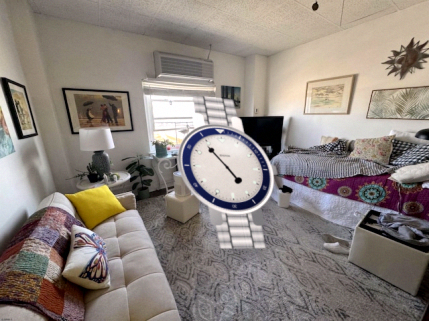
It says **4:54**
